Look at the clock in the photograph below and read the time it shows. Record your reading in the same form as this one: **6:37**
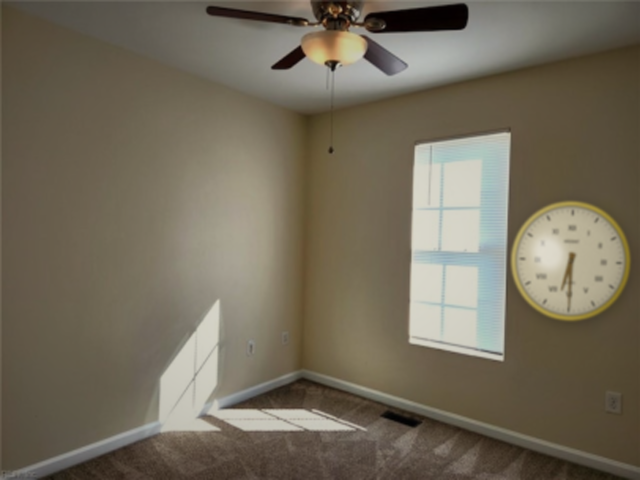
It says **6:30**
